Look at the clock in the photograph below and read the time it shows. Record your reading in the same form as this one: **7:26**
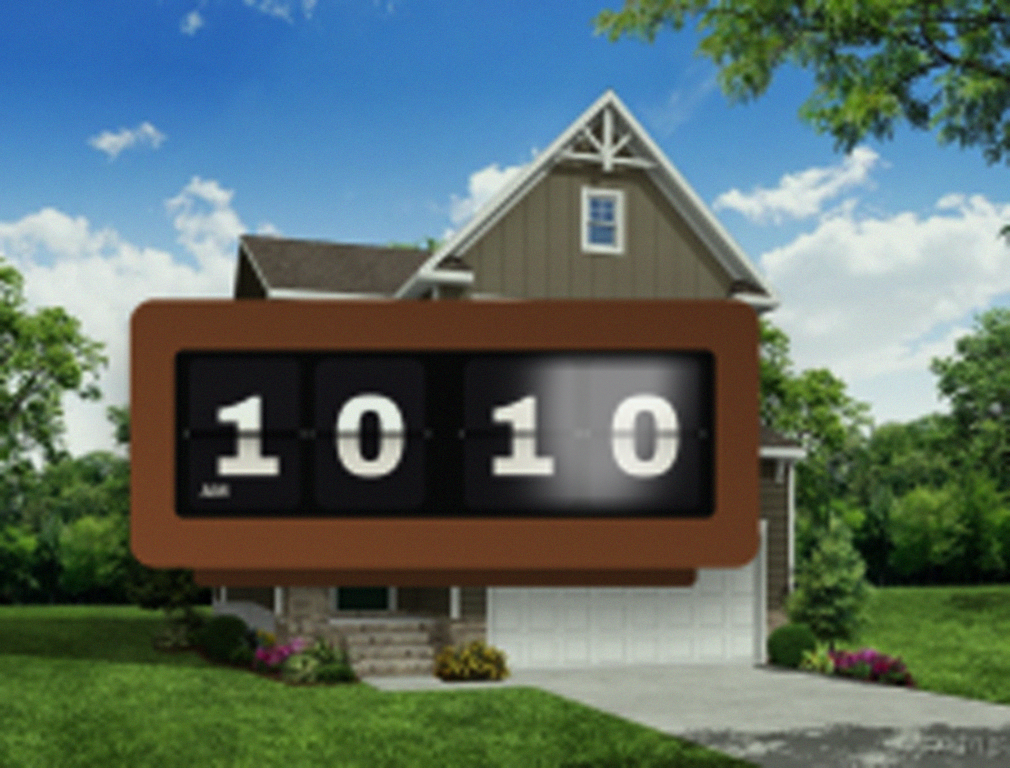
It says **10:10**
